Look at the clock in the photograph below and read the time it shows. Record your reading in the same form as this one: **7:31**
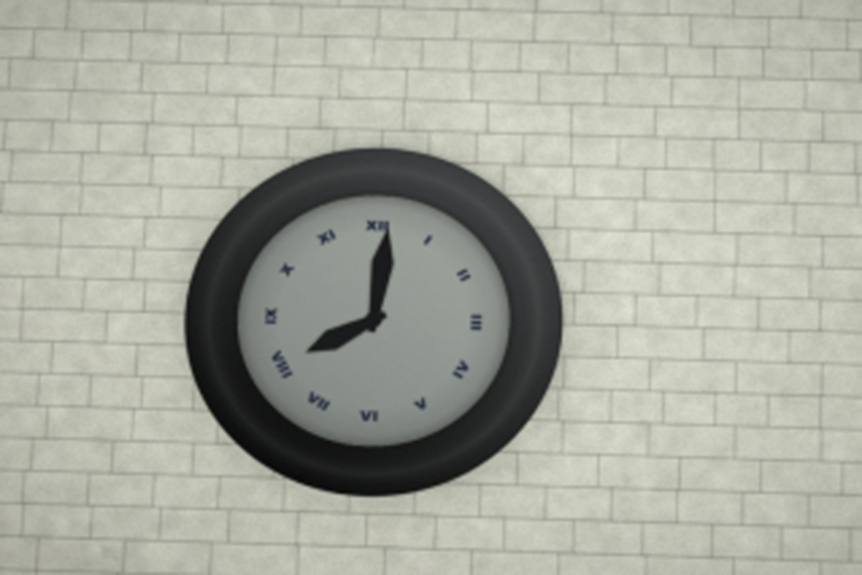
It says **8:01**
